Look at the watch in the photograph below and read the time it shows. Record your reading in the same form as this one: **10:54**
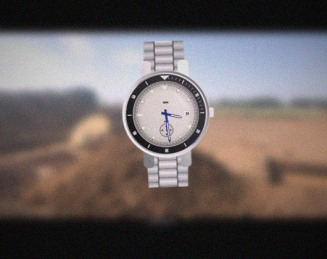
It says **3:29**
